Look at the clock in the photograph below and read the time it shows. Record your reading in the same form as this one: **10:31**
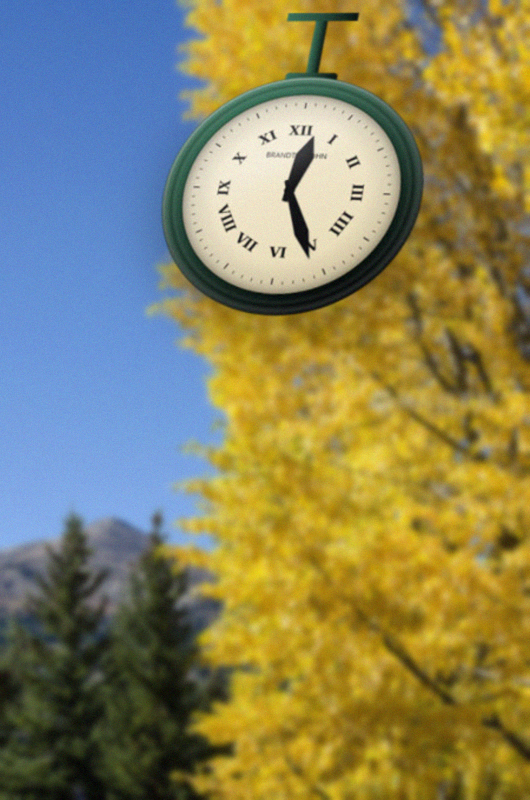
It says **12:26**
